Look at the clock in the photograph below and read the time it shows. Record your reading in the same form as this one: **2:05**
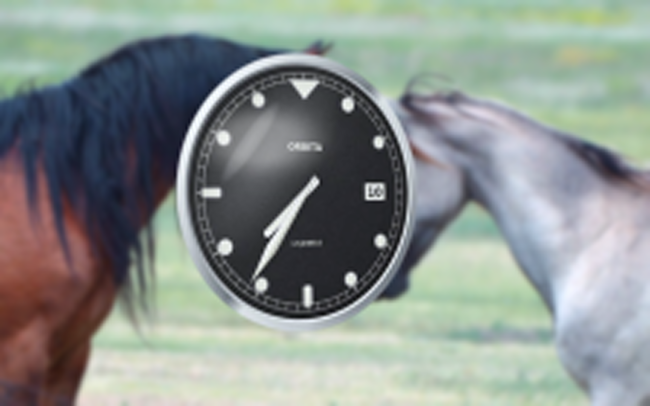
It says **7:36**
